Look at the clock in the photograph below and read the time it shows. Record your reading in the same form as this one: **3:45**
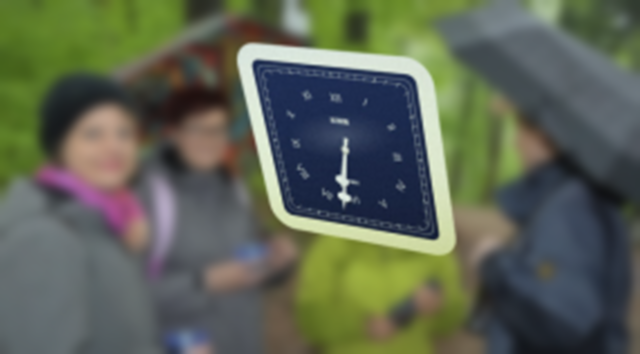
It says **6:32**
